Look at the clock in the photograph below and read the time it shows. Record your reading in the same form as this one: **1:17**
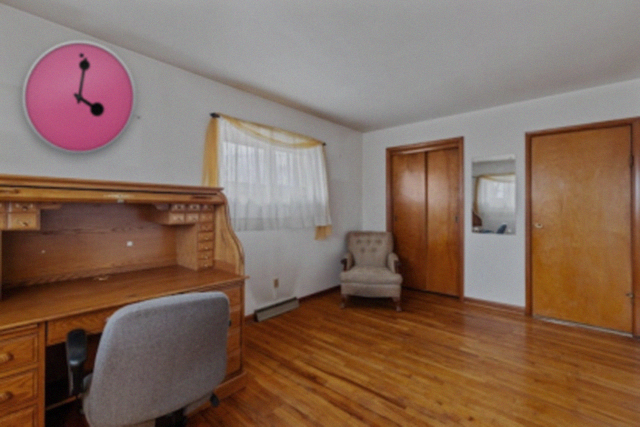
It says **4:01**
